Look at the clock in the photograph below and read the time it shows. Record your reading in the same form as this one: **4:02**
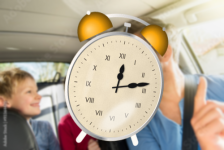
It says **12:13**
